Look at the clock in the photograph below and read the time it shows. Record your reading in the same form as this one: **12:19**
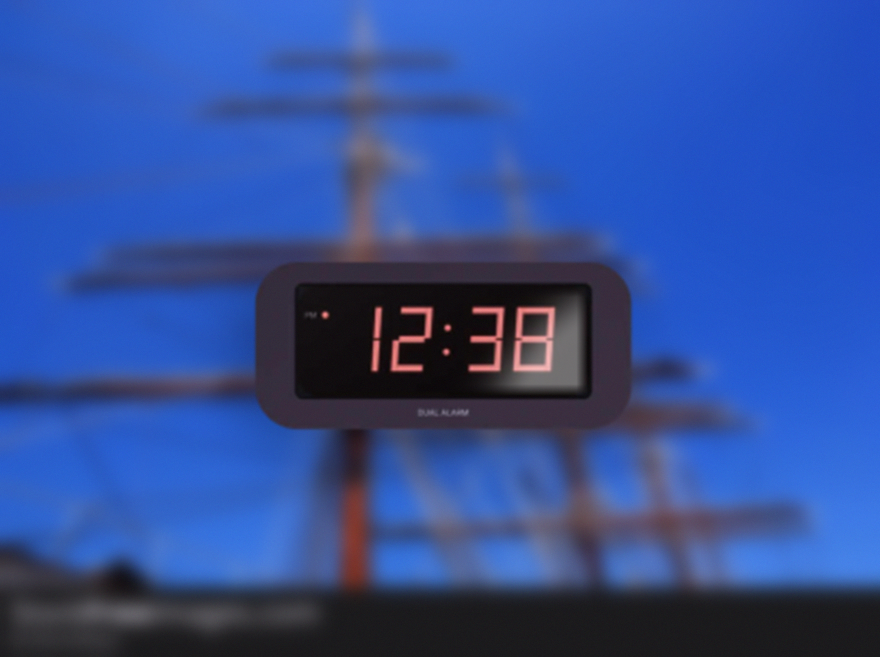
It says **12:38**
